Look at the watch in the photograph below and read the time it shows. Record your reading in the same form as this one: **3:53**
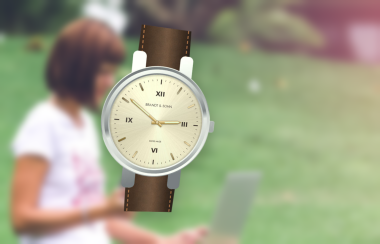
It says **2:51**
